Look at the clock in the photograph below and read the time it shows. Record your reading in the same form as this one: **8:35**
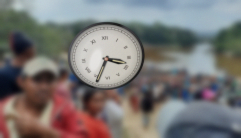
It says **3:34**
